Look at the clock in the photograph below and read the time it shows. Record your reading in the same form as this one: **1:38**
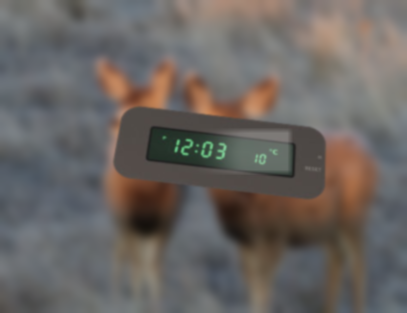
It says **12:03**
